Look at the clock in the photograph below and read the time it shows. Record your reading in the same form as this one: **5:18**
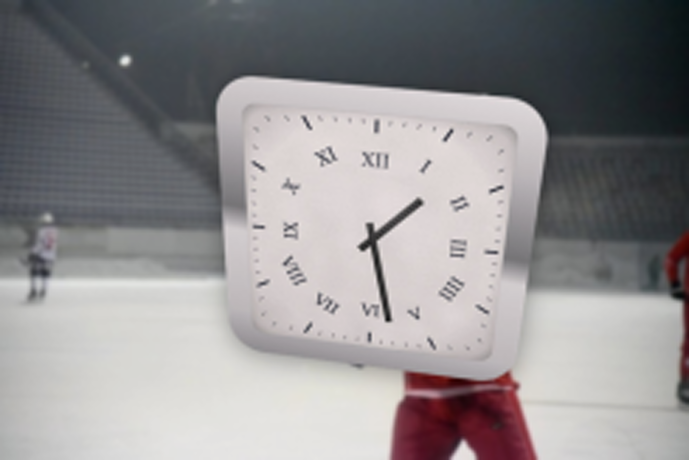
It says **1:28**
